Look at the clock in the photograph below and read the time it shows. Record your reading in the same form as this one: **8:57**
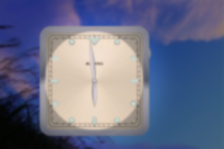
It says **5:59**
